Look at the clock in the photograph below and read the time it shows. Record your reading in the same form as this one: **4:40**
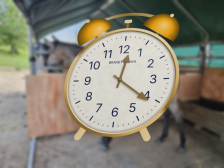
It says **12:21**
